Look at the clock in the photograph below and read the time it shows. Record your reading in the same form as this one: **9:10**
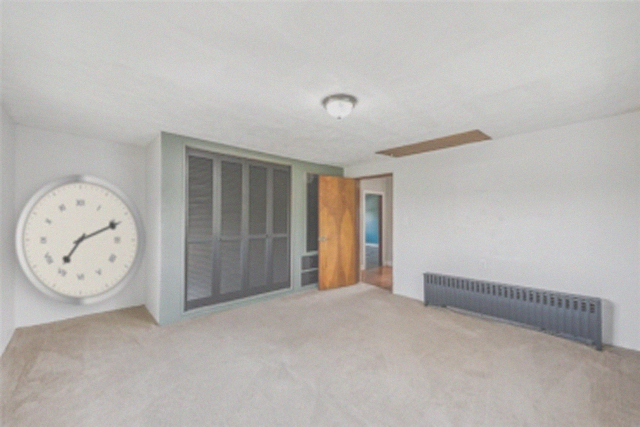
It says **7:11**
